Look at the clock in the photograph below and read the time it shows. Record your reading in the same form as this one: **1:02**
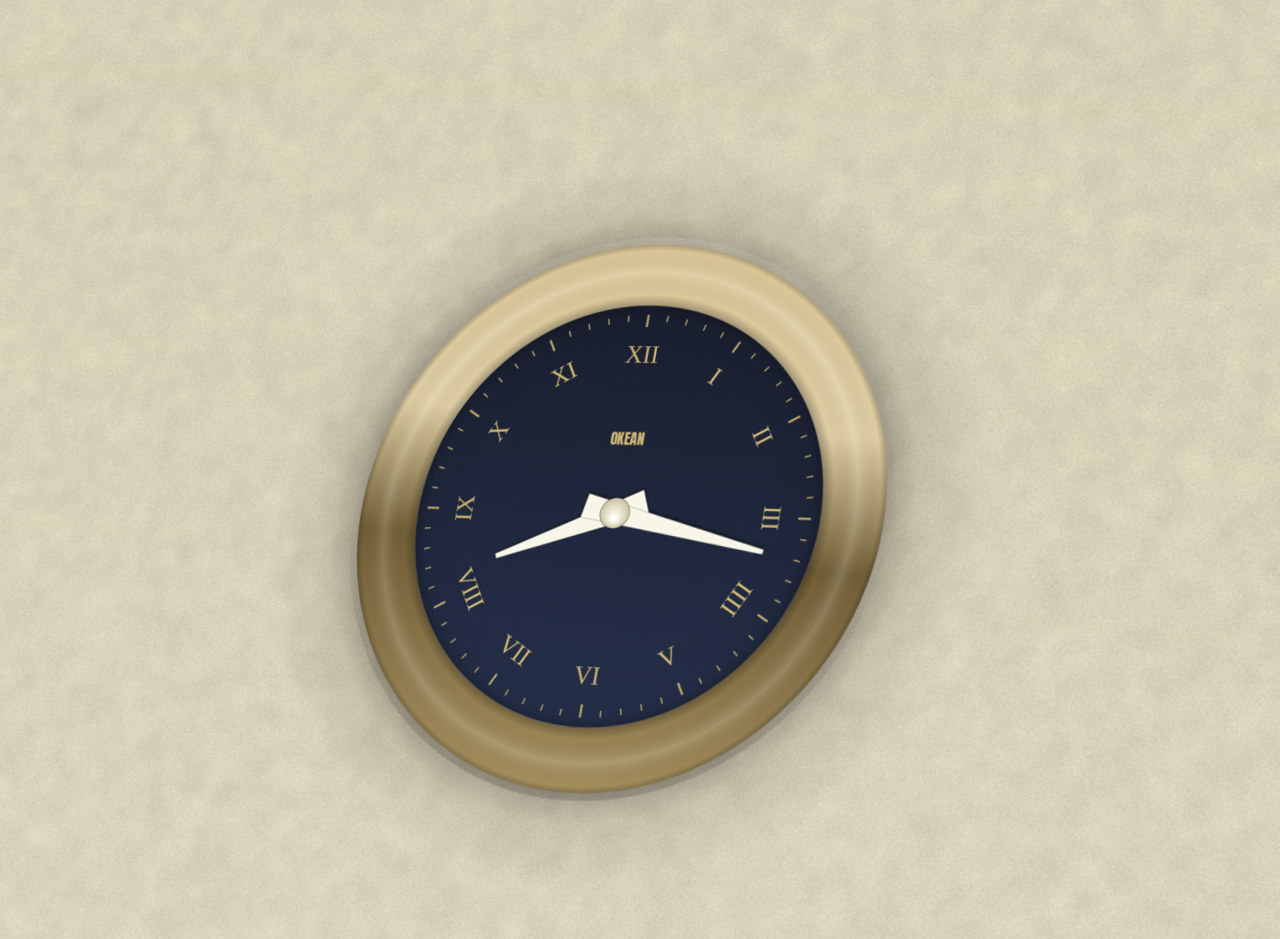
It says **8:17**
